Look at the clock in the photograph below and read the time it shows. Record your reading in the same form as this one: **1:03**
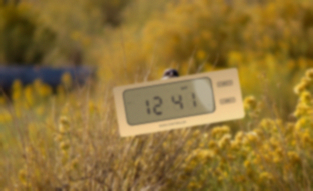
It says **12:41**
